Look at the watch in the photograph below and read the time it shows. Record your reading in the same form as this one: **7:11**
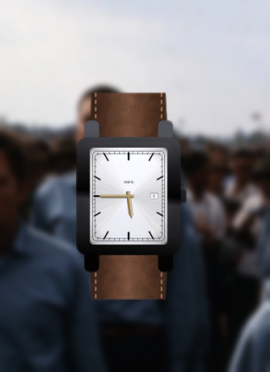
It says **5:45**
